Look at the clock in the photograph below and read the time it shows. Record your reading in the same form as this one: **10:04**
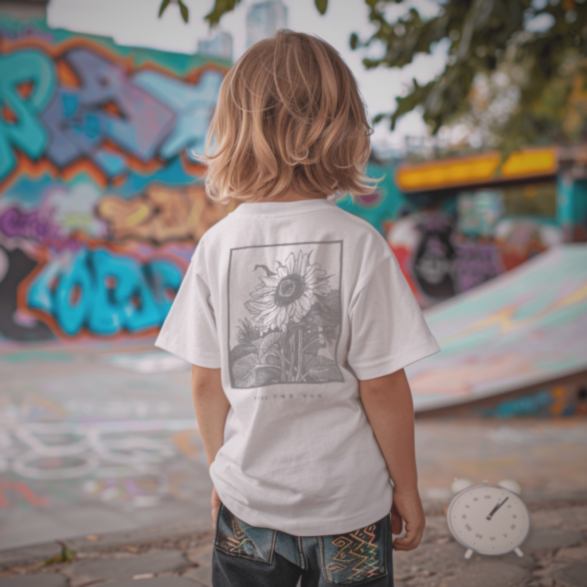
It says **1:07**
